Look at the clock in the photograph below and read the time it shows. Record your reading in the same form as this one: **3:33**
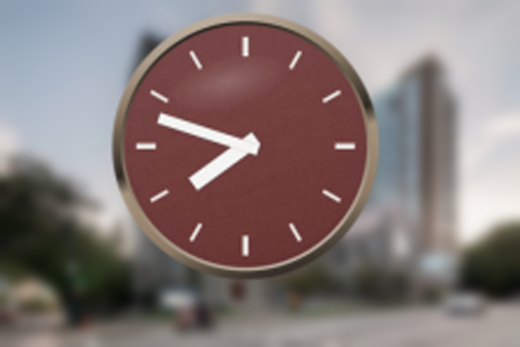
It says **7:48**
